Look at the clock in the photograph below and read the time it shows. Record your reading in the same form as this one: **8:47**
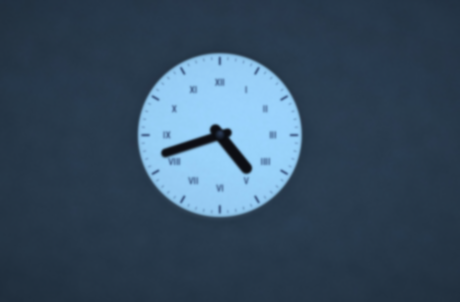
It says **4:42**
